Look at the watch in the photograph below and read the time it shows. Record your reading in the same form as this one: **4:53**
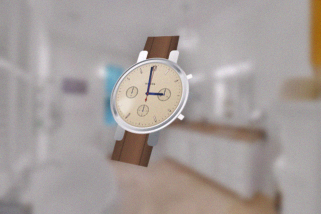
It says **2:59**
